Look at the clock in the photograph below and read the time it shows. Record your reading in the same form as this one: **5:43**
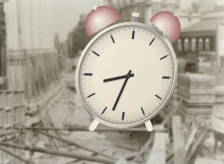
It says **8:33**
